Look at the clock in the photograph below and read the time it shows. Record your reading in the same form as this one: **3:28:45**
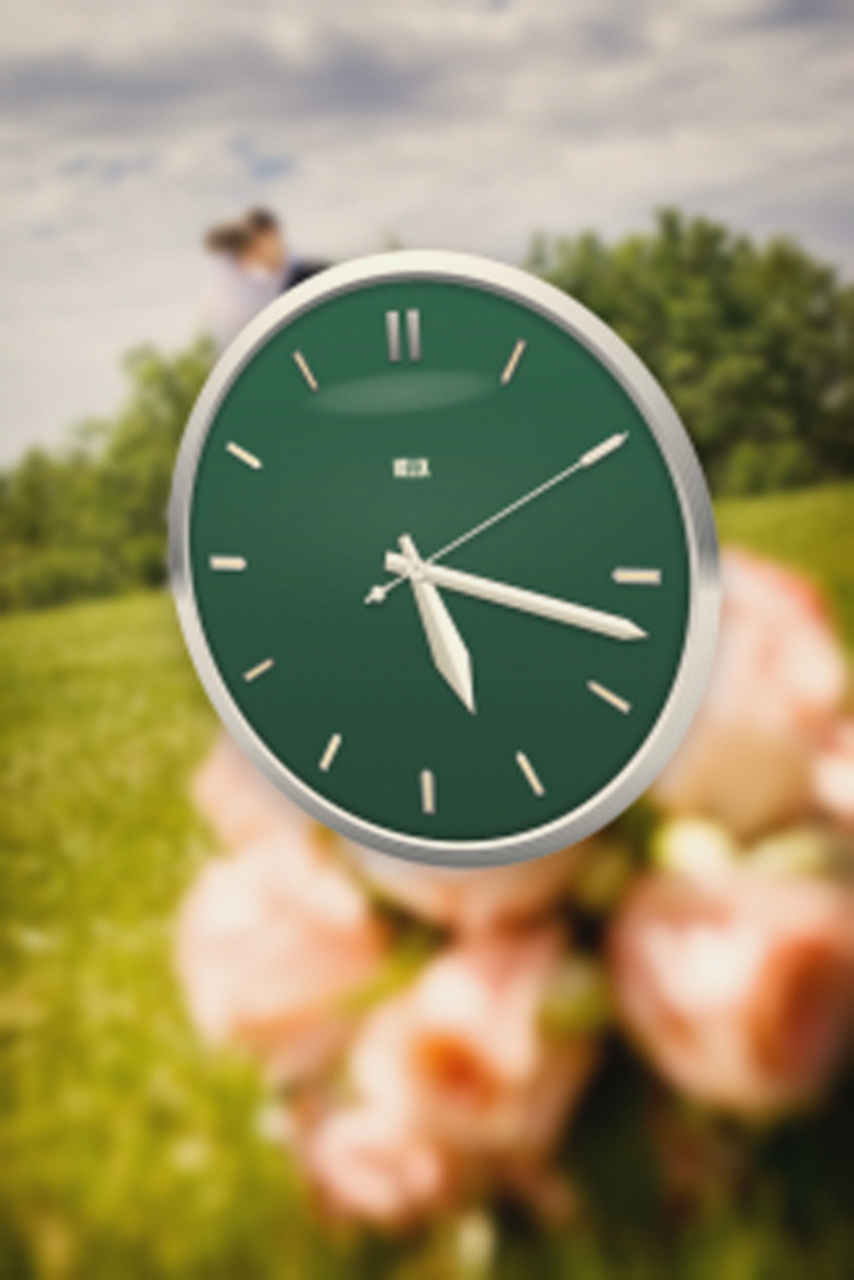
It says **5:17:10**
